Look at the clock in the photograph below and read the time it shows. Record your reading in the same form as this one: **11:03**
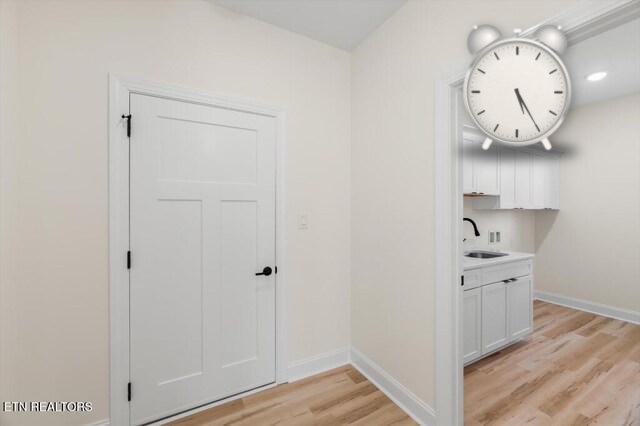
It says **5:25**
